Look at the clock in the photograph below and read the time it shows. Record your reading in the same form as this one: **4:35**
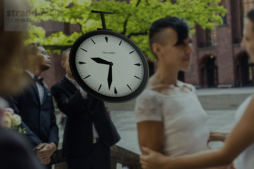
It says **9:32**
